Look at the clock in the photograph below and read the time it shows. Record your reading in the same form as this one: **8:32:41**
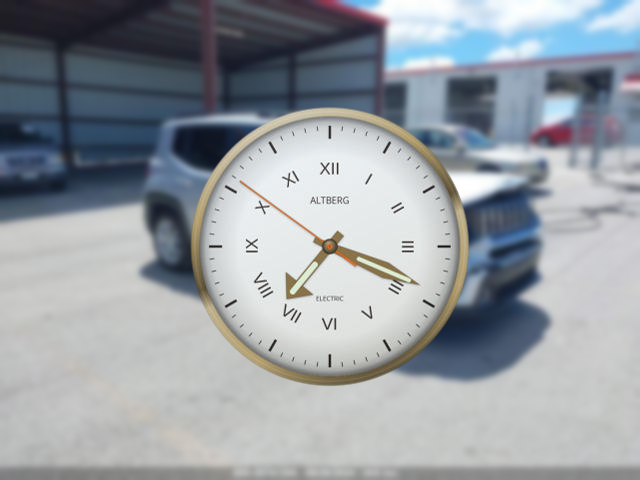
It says **7:18:51**
